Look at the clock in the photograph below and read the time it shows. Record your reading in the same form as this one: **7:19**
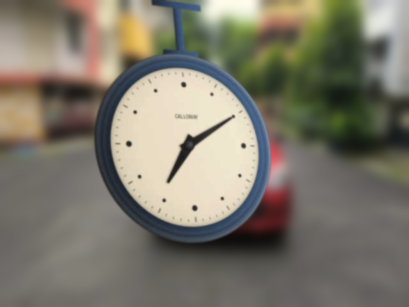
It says **7:10**
